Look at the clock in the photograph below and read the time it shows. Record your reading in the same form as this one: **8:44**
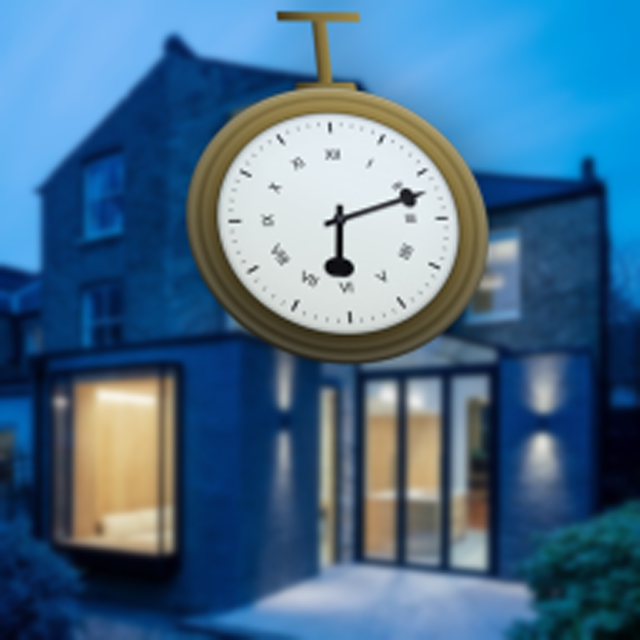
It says **6:12**
